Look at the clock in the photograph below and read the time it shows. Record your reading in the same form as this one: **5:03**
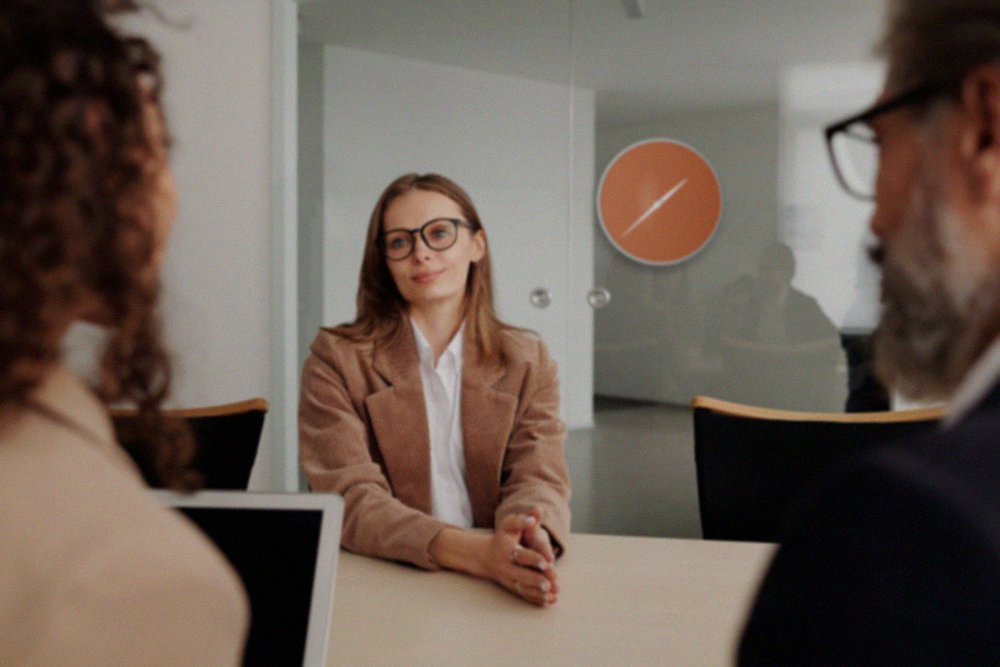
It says **1:38**
